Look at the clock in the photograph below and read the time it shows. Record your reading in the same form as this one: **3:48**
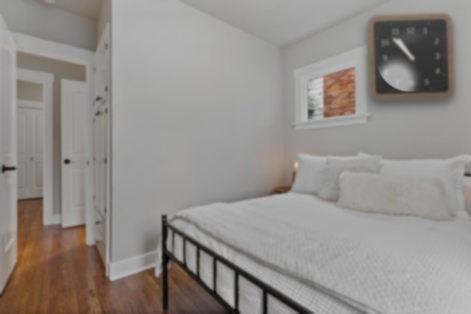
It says **10:53**
